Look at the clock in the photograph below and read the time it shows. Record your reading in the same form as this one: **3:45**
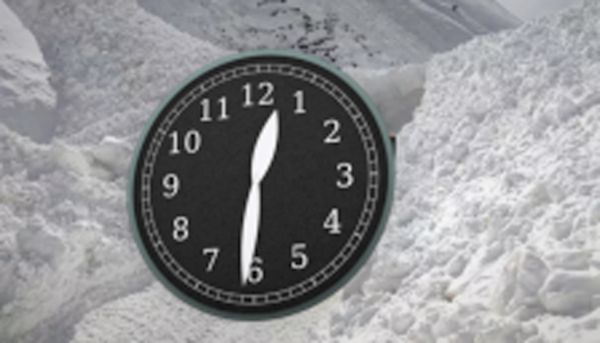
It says **12:31**
